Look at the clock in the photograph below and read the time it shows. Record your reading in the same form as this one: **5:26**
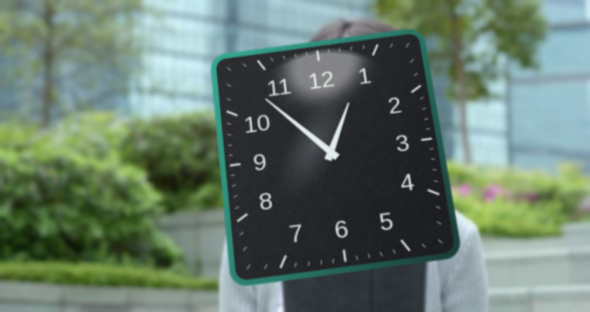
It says **12:53**
